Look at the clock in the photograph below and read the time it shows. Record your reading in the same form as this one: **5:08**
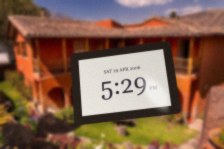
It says **5:29**
